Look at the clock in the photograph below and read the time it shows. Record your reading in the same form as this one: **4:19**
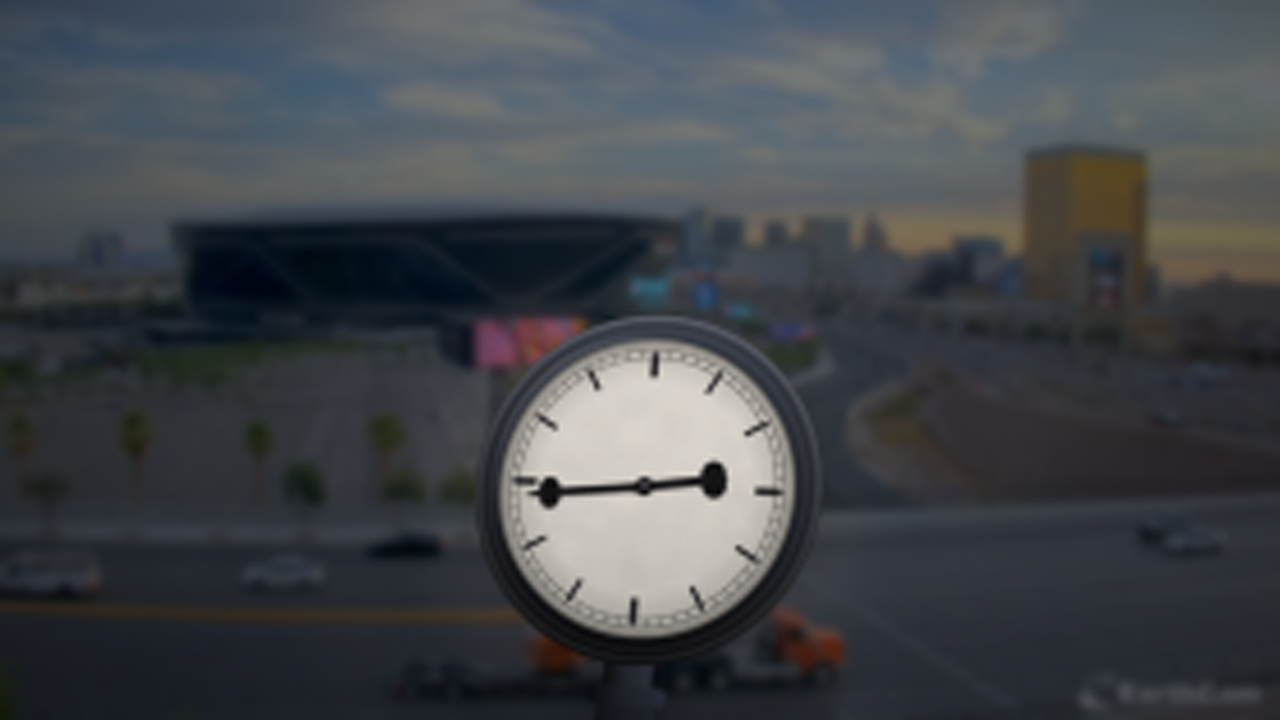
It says **2:44**
